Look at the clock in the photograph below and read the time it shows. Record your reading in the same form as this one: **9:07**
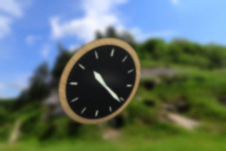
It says **10:21**
